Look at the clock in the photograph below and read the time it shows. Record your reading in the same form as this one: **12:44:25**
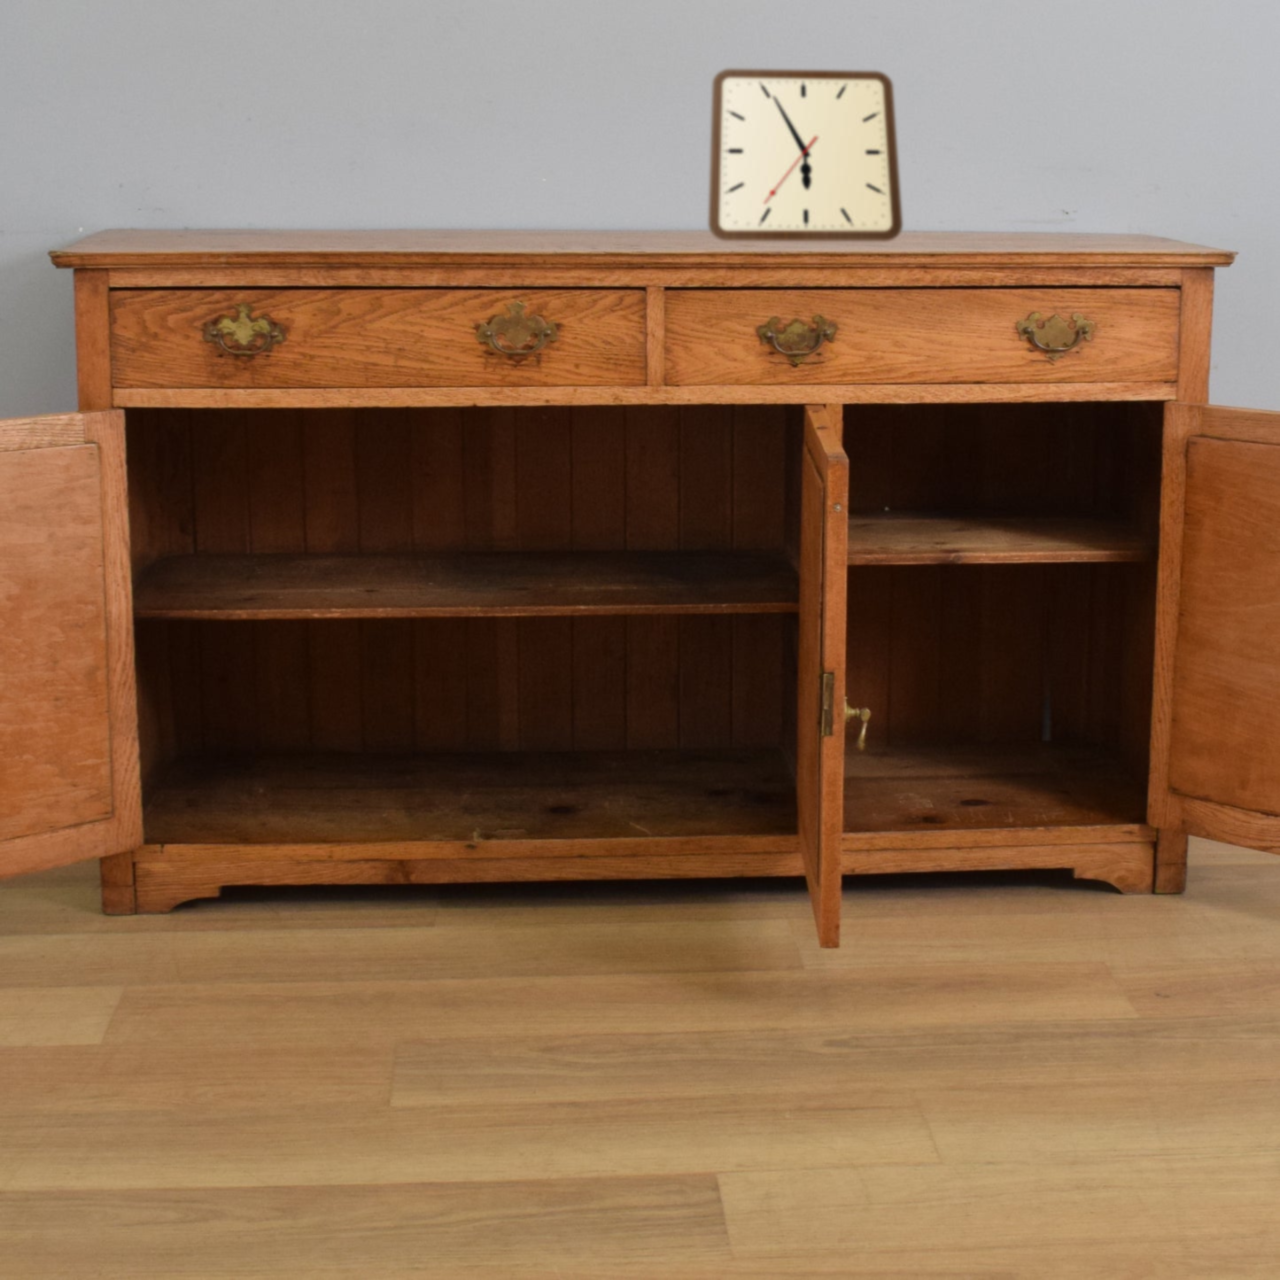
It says **5:55:36**
